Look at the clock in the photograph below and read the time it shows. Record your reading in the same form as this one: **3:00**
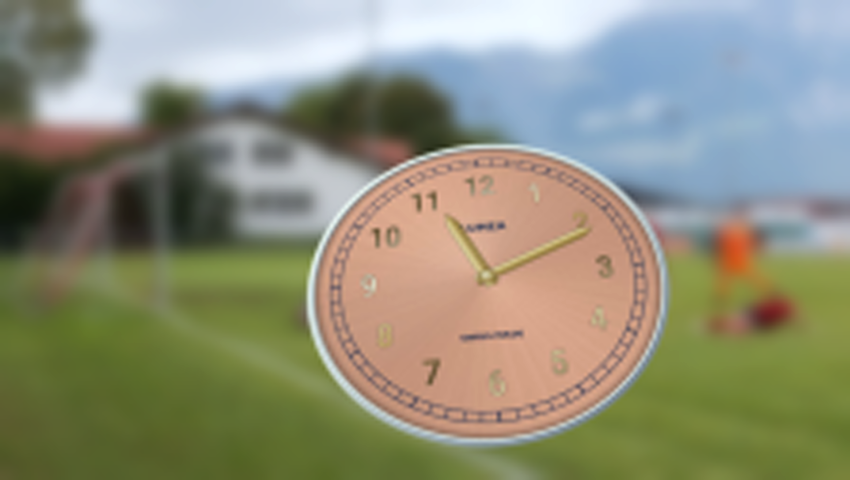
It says **11:11**
